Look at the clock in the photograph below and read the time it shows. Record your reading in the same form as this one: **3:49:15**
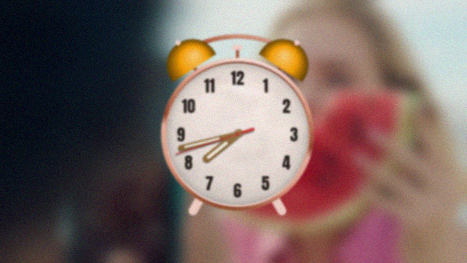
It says **7:42:42**
